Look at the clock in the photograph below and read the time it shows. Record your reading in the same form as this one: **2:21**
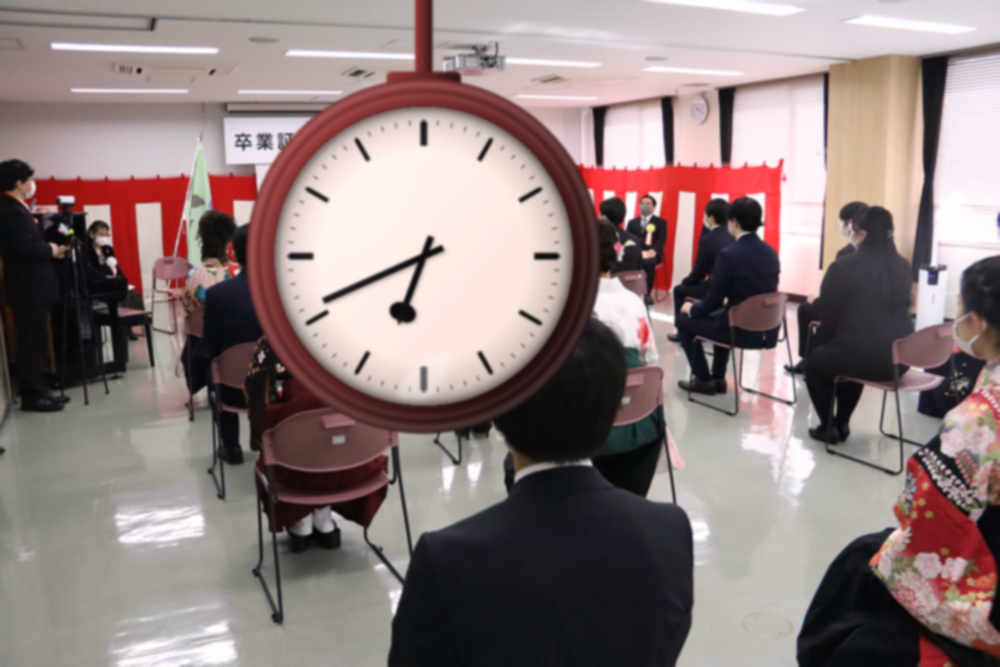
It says **6:41**
